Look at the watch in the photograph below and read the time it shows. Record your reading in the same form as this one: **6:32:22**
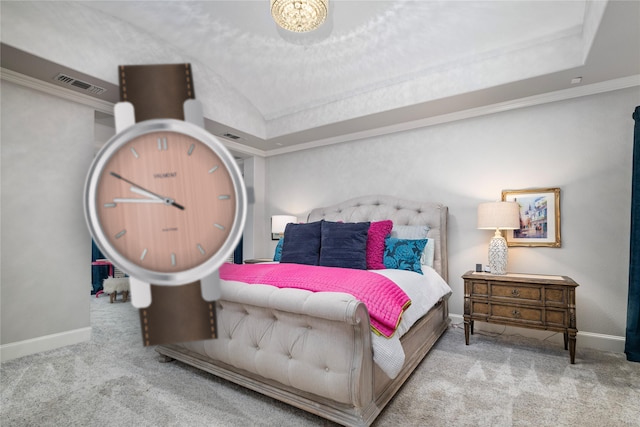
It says **9:45:50**
